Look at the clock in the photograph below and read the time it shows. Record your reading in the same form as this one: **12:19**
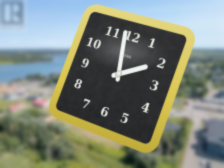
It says **1:58**
